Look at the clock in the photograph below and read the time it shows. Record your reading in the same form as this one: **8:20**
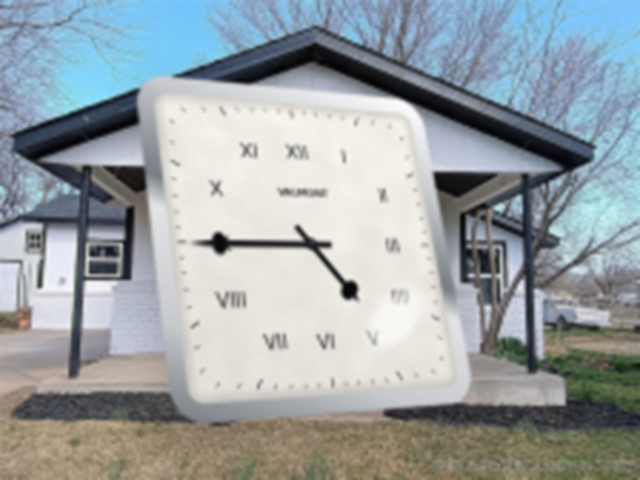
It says **4:45**
